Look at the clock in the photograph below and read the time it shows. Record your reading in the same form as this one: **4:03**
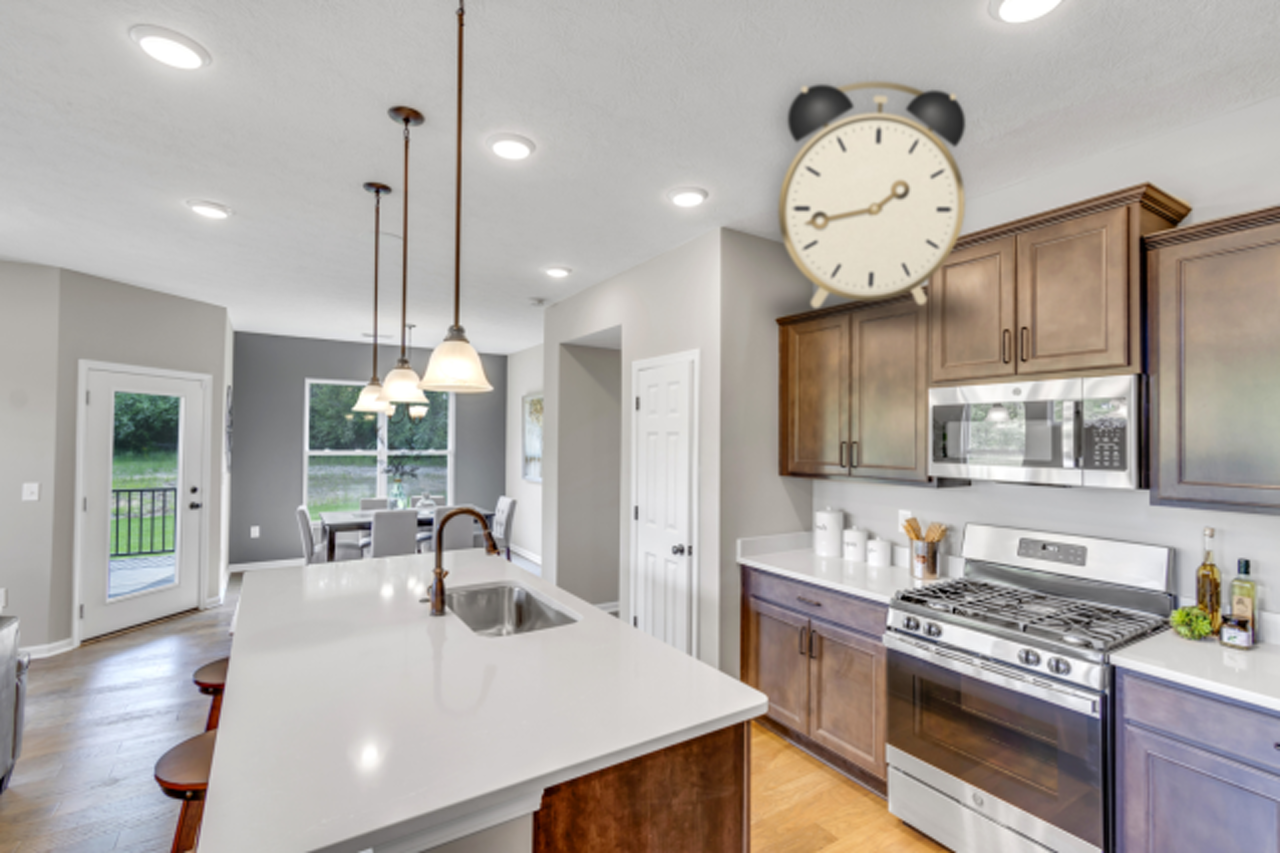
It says **1:43**
